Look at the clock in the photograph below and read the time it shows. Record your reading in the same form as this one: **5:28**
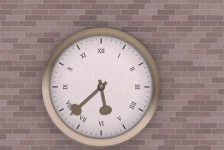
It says **5:38**
